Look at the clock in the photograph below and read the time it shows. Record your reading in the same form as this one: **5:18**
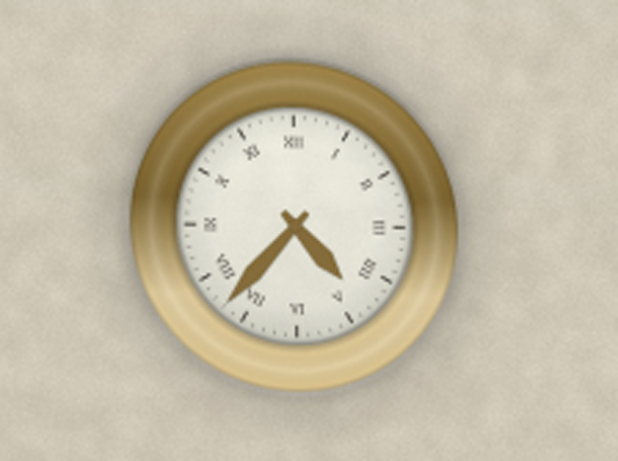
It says **4:37**
